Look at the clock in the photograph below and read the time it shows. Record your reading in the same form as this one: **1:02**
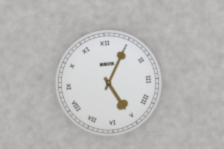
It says **5:05**
